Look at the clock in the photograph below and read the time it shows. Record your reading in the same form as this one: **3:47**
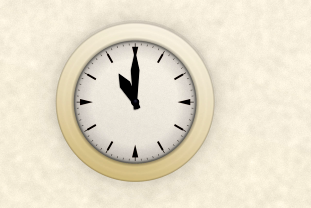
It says **11:00**
